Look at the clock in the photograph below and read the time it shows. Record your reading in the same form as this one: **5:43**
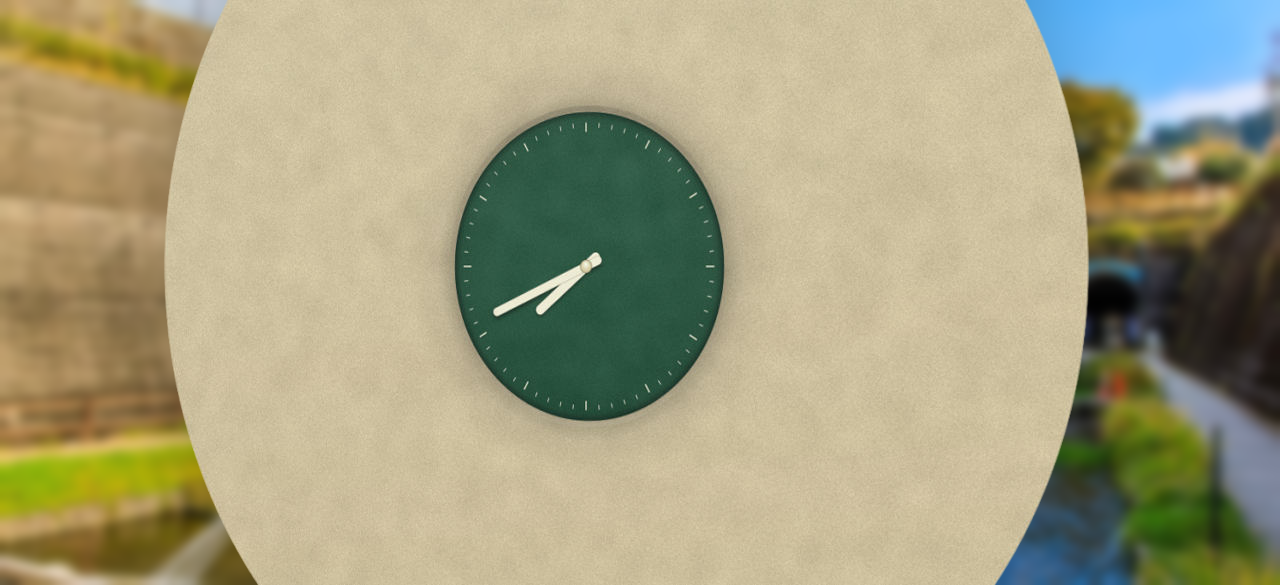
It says **7:41**
